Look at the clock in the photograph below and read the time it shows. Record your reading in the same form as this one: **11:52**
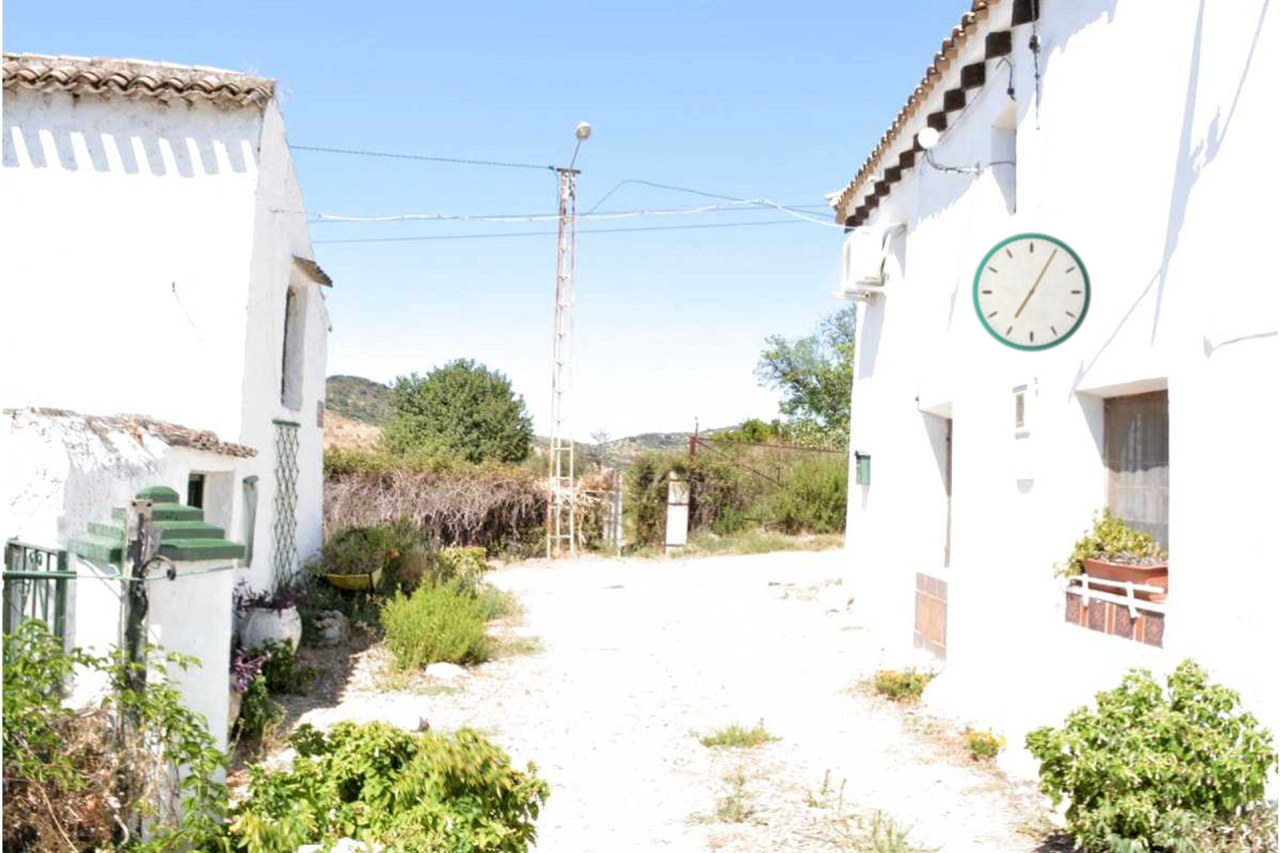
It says **7:05**
